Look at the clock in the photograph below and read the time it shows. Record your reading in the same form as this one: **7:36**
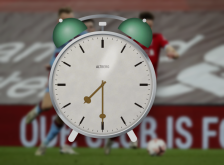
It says **7:30**
